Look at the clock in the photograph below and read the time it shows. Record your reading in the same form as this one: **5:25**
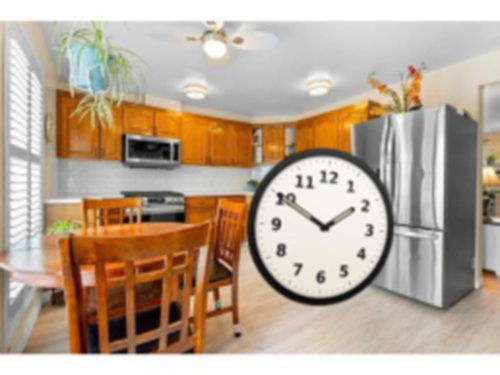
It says **1:50**
